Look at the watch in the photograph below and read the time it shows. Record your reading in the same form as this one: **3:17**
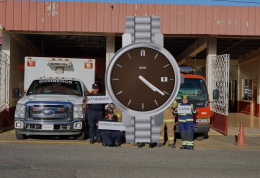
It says **4:21**
